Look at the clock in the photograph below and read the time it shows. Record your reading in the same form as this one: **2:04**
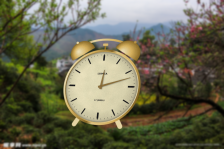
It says **12:12**
